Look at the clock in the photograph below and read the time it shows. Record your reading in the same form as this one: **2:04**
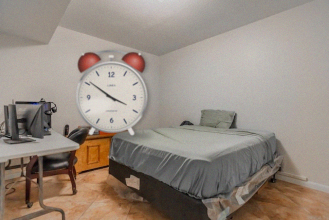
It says **3:51**
